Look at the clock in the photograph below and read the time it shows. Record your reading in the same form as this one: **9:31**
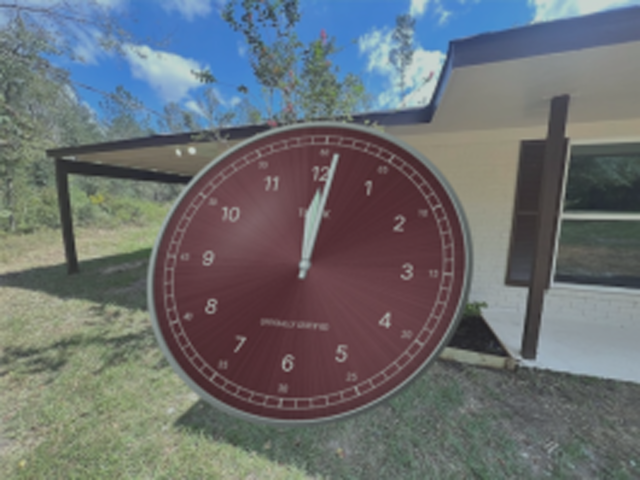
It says **12:01**
